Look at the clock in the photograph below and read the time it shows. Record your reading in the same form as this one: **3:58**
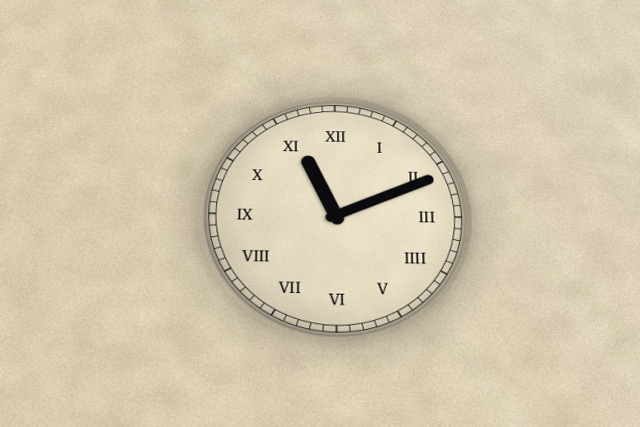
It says **11:11**
